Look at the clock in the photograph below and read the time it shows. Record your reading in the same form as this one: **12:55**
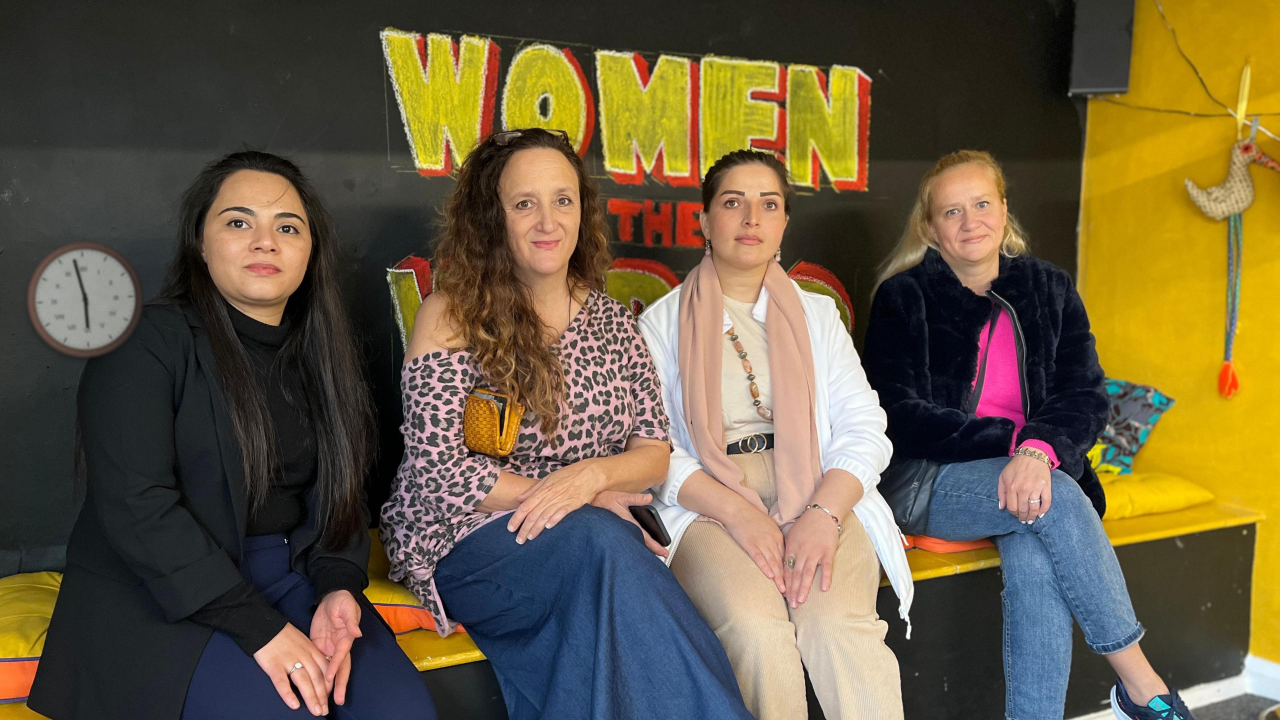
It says **5:58**
